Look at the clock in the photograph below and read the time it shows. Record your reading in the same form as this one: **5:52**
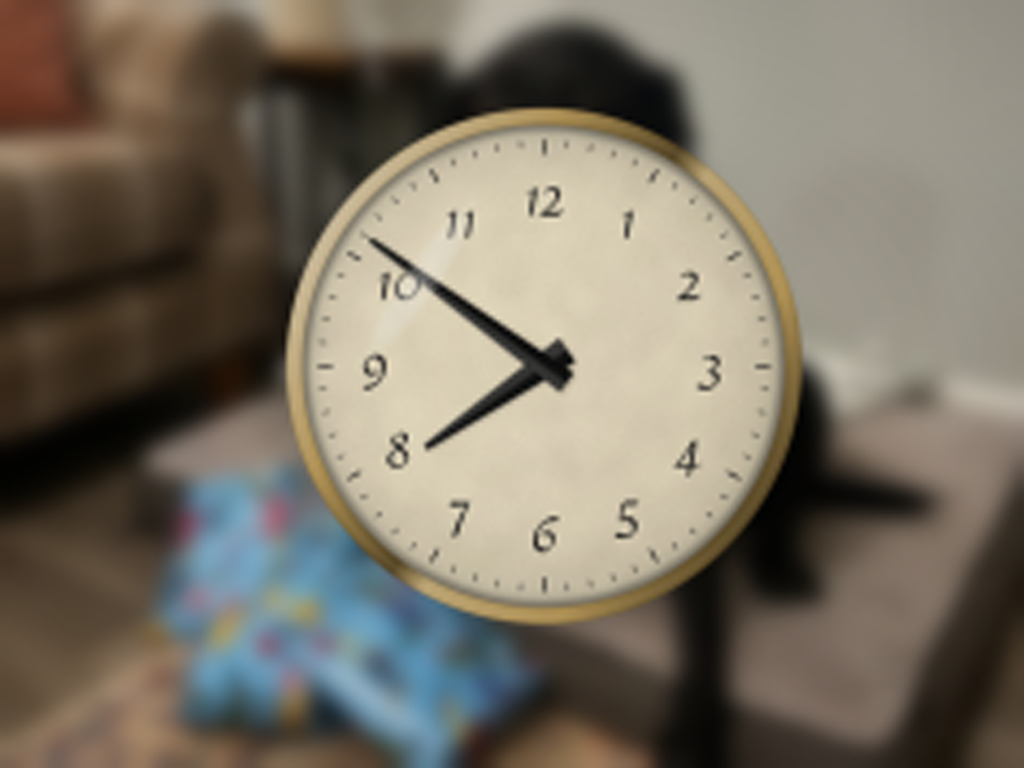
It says **7:51**
